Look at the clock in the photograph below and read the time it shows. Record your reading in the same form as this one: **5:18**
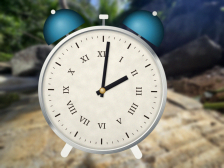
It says **2:01**
